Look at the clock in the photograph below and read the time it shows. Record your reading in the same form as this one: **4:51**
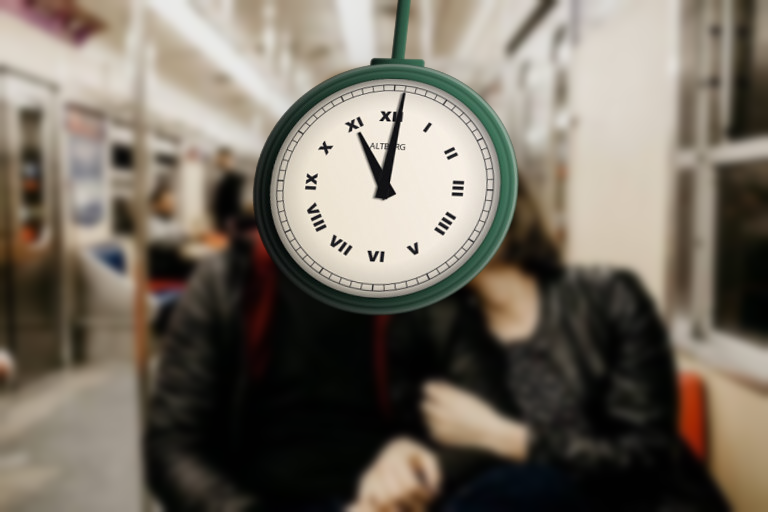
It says **11:01**
